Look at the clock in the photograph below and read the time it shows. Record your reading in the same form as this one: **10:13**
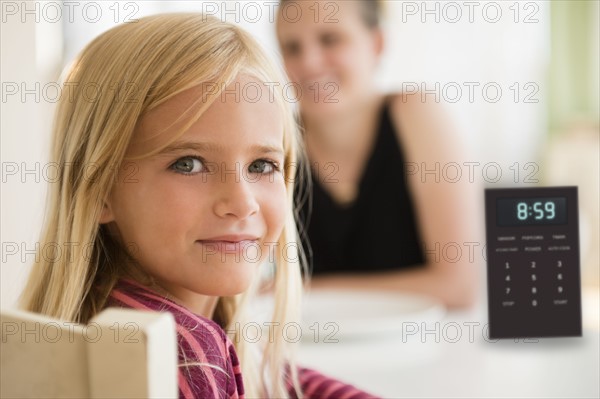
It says **8:59**
